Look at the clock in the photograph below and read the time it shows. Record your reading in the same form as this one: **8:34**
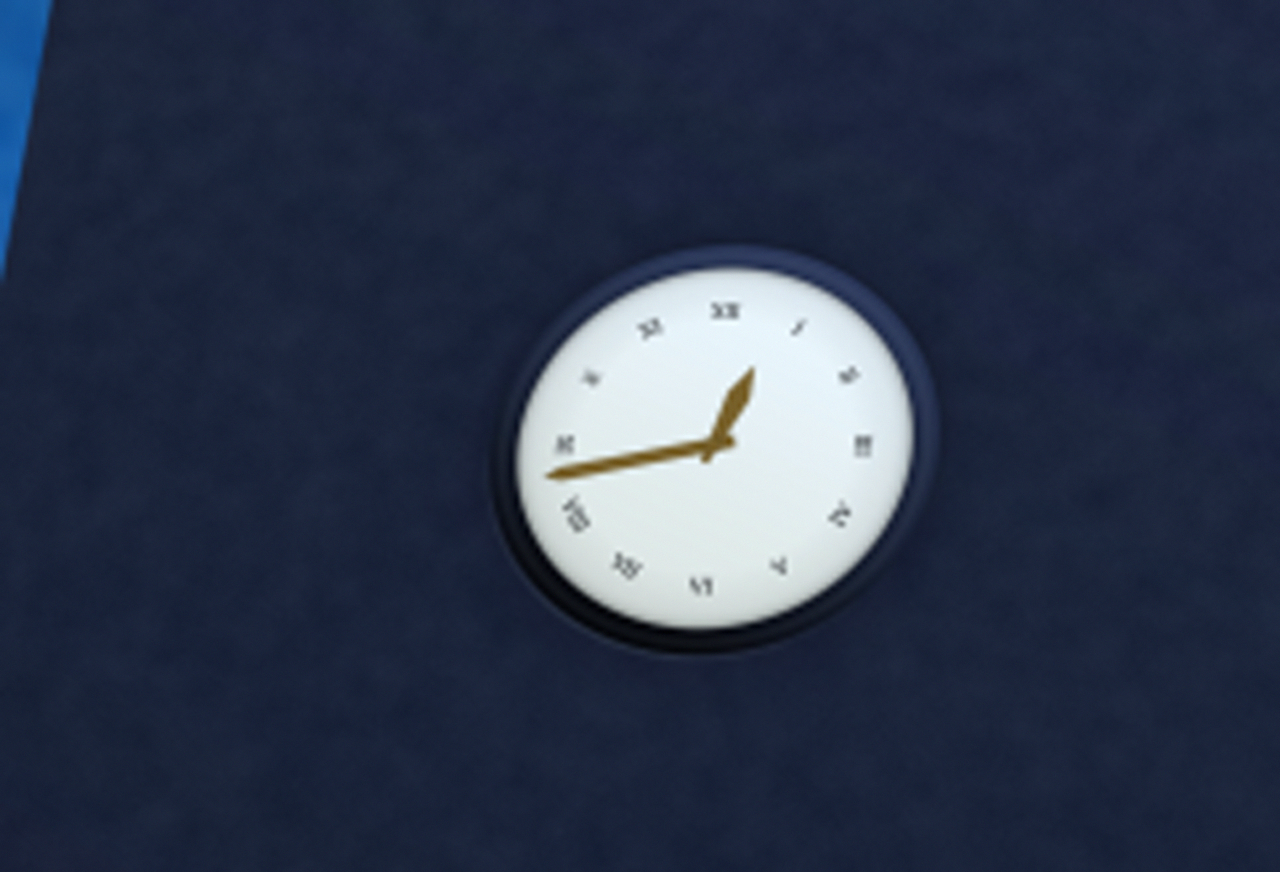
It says **12:43**
